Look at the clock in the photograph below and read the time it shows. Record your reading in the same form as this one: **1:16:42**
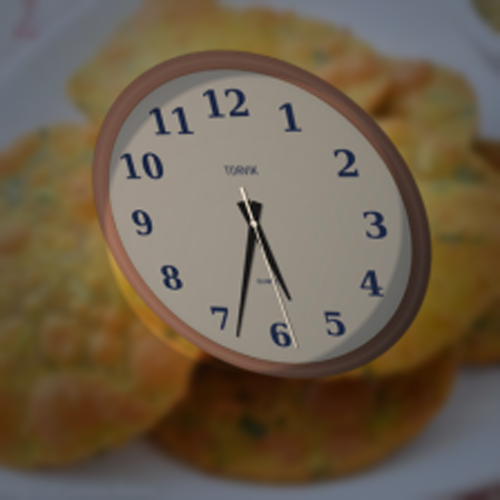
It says **5:33:29**
